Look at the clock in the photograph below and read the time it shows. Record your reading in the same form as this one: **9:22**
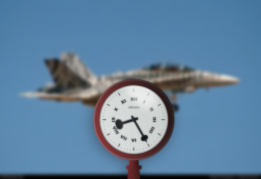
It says **8:25**
